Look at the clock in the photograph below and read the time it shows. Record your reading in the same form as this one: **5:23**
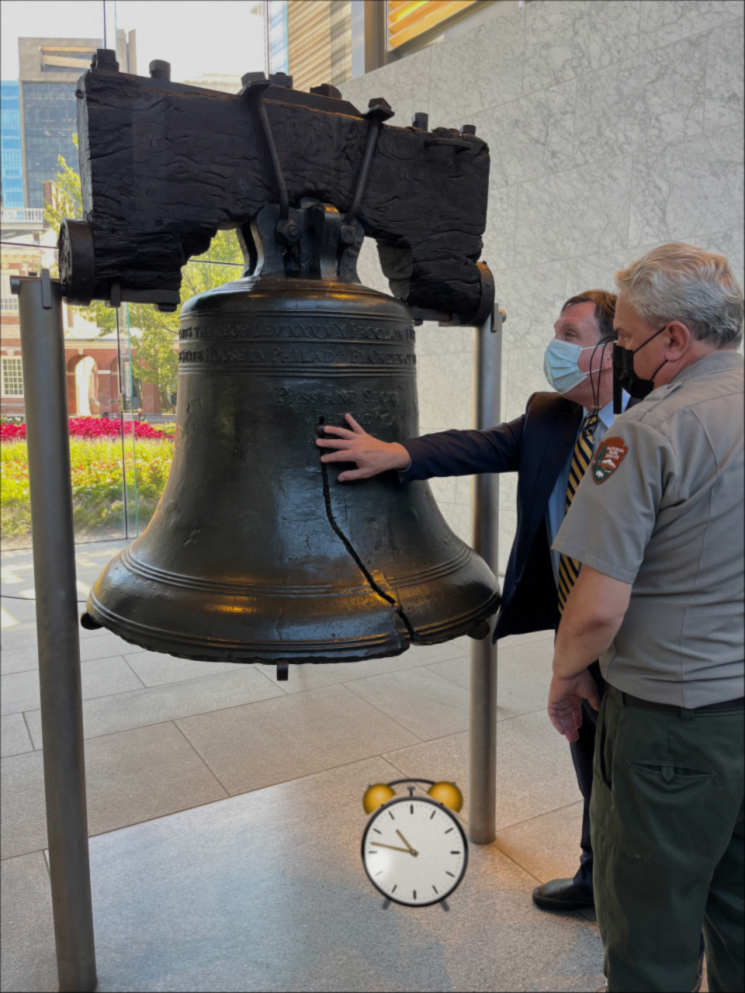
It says **10:47**
